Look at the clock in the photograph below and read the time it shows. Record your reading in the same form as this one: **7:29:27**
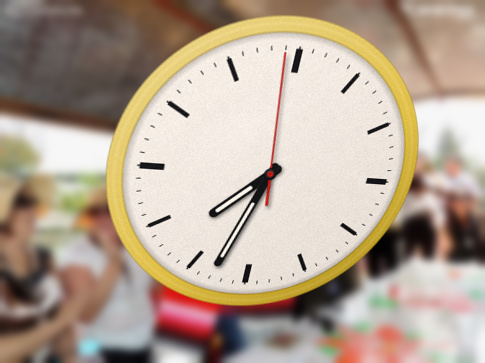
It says **7:32:59**
